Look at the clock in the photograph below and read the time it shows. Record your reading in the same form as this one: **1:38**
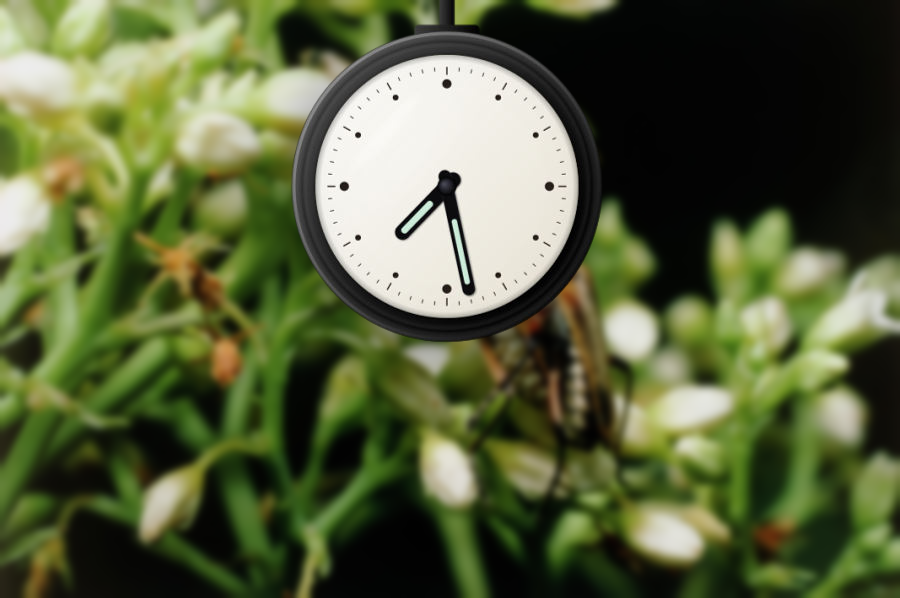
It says **7:28**
